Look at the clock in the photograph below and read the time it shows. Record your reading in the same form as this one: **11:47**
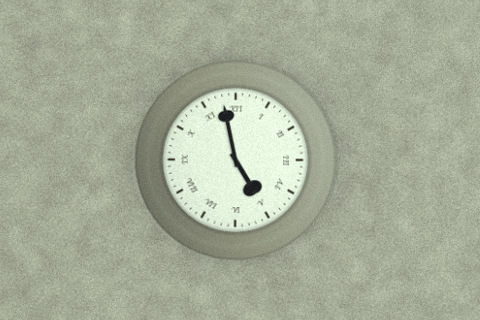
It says **4:58**
